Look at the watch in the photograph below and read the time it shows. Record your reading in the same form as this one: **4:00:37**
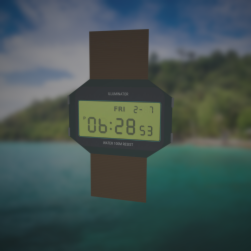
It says **6:28:53**
